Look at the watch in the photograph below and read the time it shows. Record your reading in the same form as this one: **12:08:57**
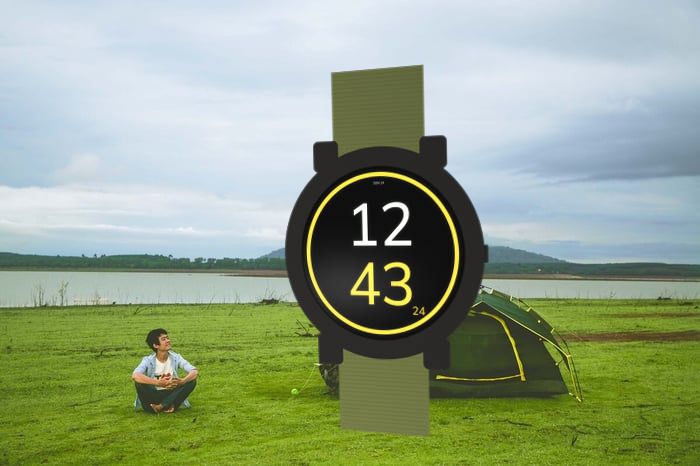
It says **12:43:24**
